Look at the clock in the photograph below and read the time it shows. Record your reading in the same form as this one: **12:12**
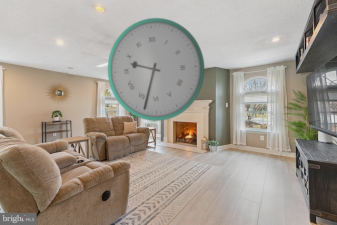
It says **9:33**
